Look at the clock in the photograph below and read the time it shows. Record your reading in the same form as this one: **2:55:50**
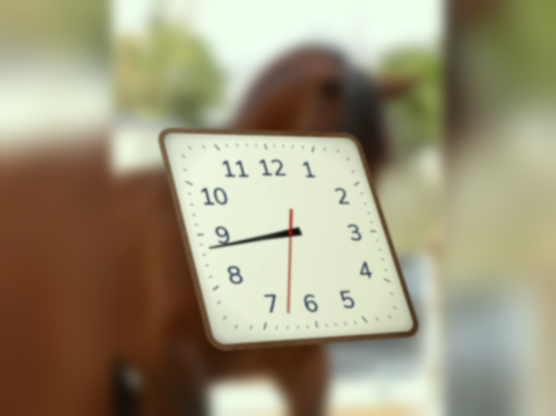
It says **8:43:33**
